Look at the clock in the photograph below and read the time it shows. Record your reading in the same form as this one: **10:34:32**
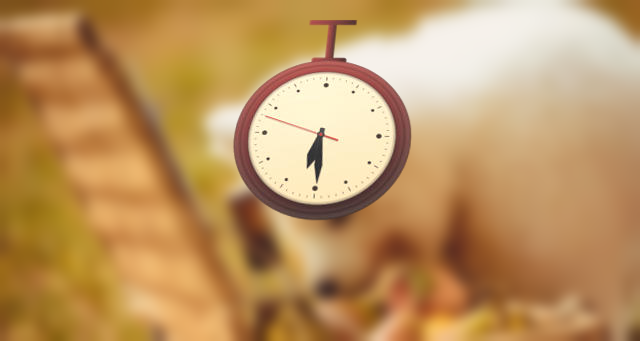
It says **6:29:48**
